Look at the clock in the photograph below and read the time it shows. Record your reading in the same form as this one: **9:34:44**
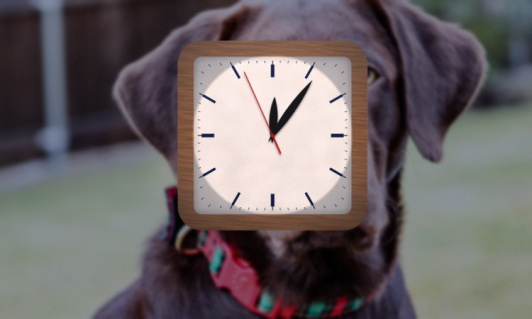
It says **12:05:56**
